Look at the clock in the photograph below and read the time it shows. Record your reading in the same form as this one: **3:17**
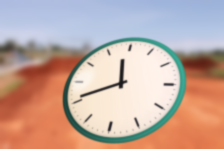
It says **11:41**
